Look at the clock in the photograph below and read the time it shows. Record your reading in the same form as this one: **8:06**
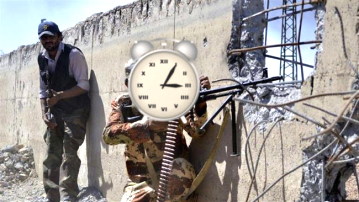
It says **3:05**
